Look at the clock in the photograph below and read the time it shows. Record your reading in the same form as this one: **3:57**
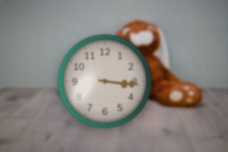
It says **3:16**
